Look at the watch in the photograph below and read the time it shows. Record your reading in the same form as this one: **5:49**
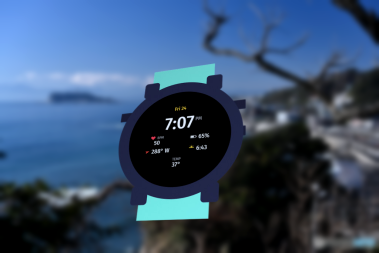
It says **7:07**
